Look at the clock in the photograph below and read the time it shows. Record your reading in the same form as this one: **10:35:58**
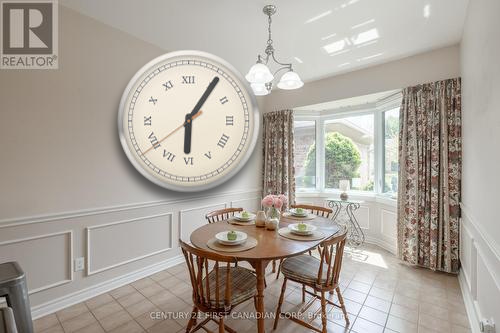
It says **6:05:39**
